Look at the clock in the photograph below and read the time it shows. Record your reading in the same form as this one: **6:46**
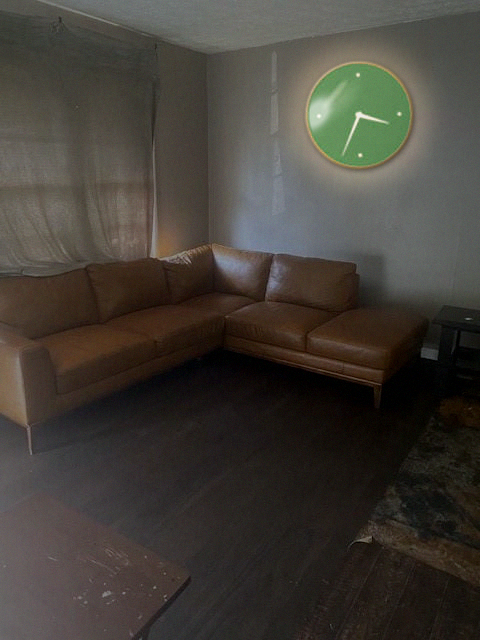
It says **3:34**
